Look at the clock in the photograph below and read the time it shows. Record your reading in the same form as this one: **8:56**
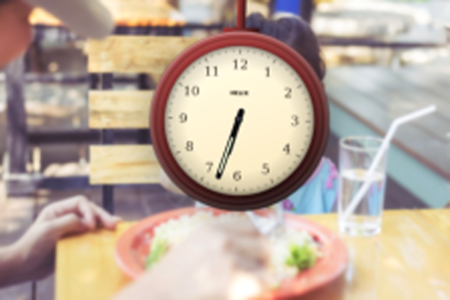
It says **6:33**
